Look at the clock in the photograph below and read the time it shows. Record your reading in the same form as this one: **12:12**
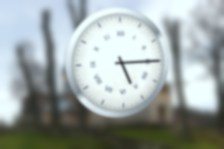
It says **5:15**
